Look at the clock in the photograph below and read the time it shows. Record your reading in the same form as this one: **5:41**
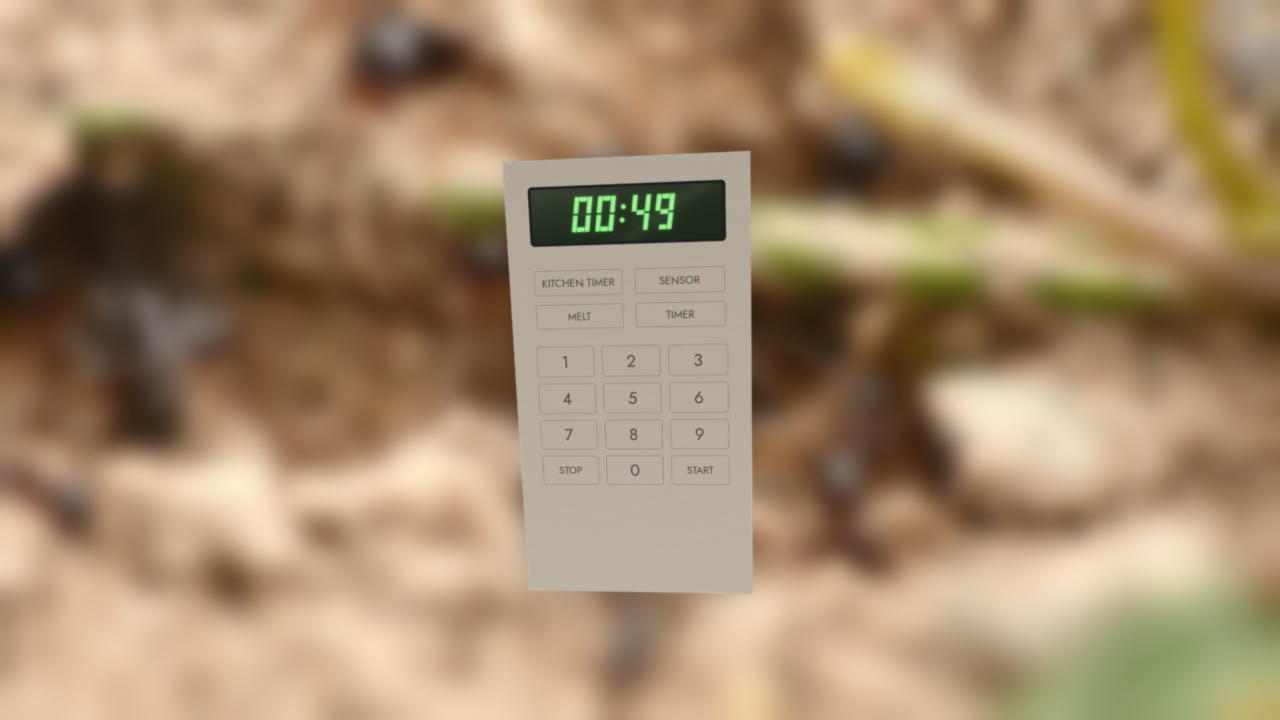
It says **0:49**
